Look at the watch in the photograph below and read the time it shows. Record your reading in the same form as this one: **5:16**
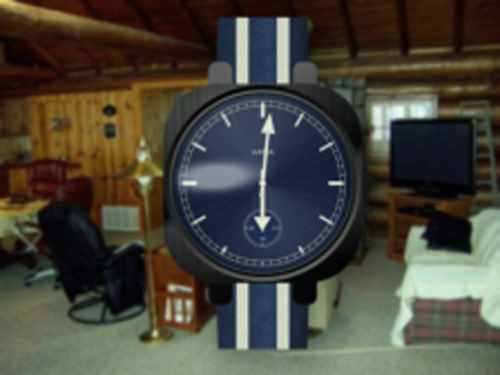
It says **6:01**
